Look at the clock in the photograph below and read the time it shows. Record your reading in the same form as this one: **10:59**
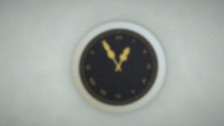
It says **12:55**
